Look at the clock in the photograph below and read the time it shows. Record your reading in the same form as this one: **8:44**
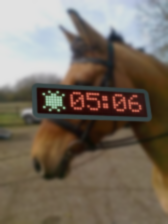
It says **5:06**
